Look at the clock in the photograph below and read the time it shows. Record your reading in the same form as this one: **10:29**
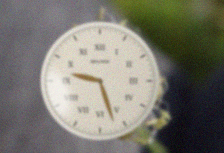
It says **9:27**
